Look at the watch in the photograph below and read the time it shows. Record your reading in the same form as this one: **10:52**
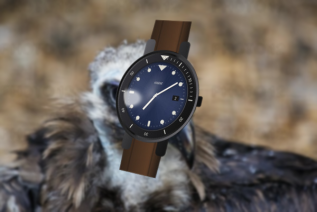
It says **7:09**
